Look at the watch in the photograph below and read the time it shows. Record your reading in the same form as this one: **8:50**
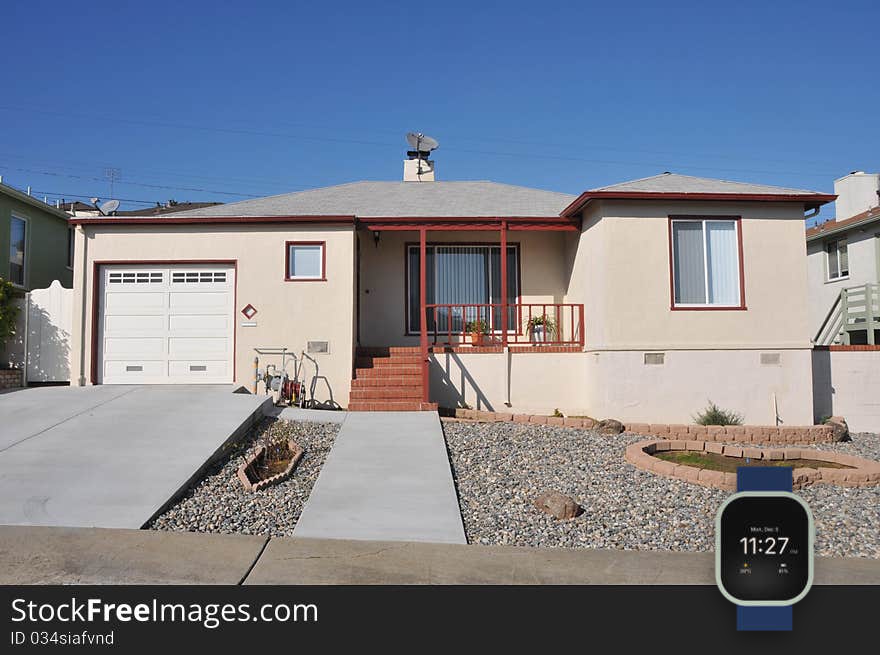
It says **11:27**
